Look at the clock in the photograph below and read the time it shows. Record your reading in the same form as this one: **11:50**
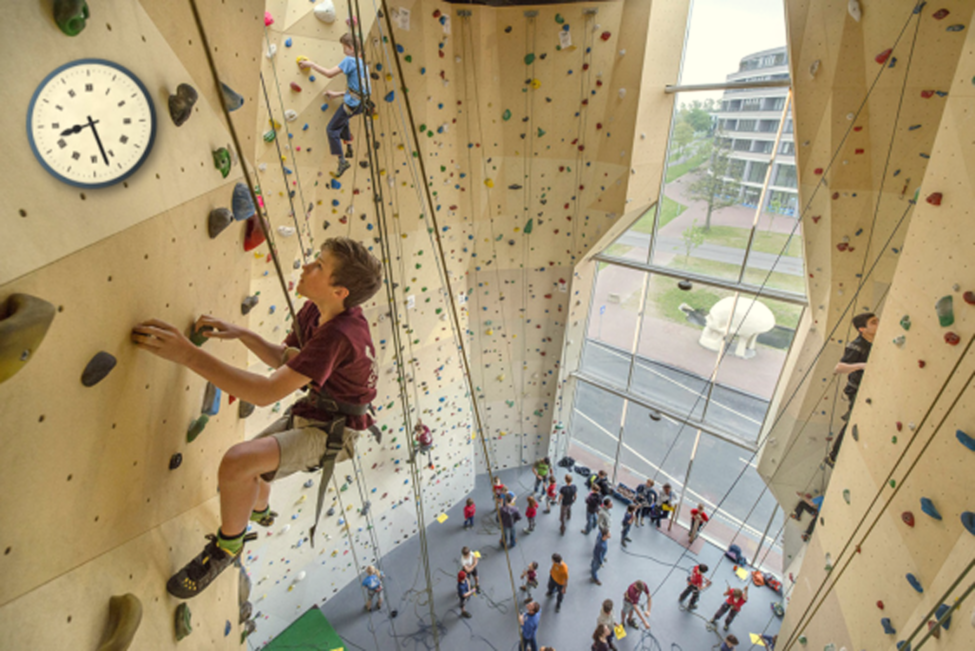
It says **8:27**
